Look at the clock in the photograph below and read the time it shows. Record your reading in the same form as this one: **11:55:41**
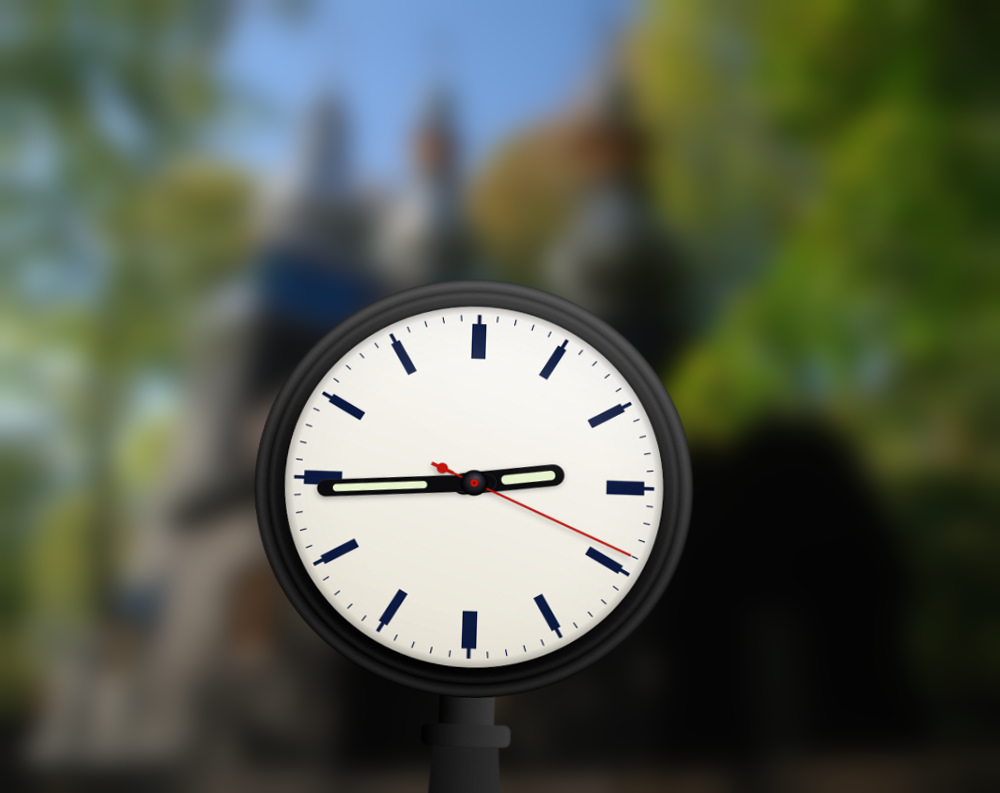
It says **2:44:19**
